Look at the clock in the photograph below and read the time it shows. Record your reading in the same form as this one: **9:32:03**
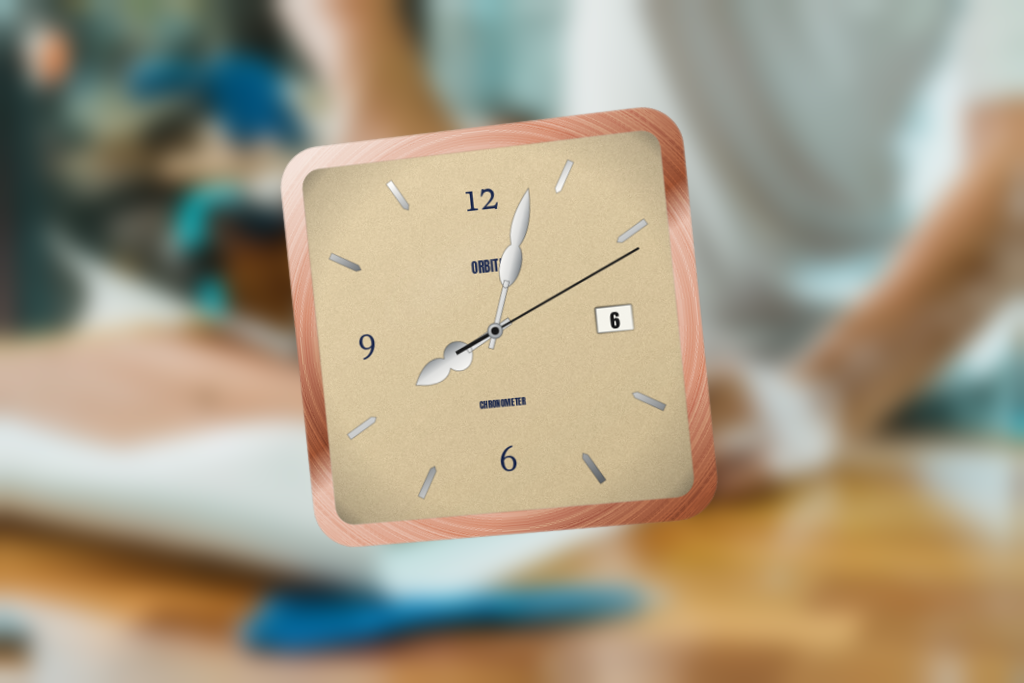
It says **8:03:11**
